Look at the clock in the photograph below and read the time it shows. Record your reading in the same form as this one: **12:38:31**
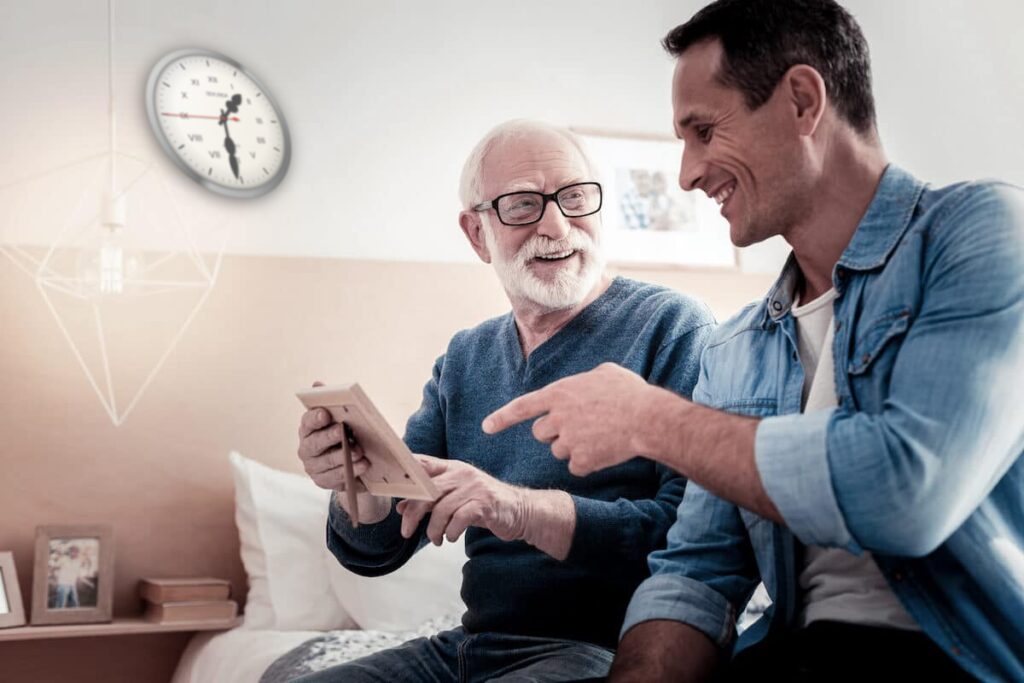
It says **1:30:45**
